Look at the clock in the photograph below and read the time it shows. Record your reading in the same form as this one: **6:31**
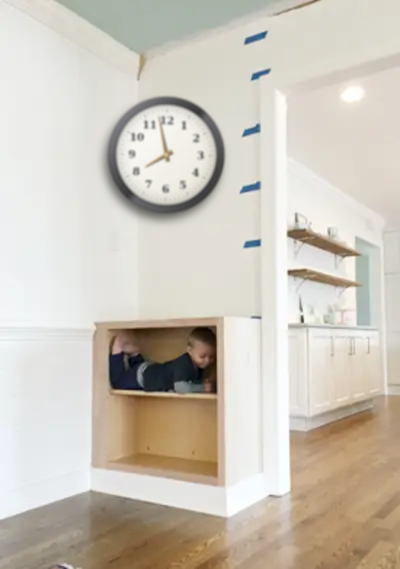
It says **7:58**
